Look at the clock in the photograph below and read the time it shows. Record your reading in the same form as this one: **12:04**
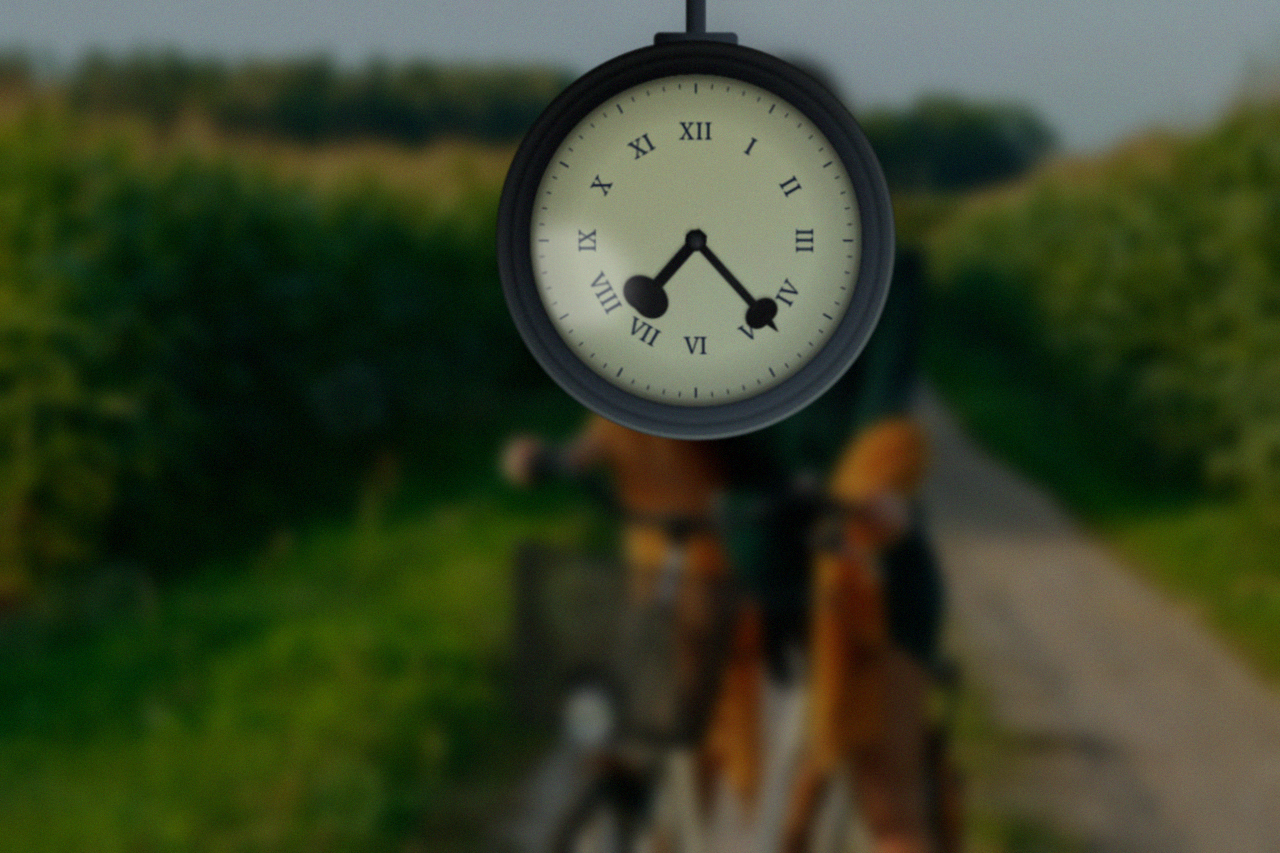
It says **7:23**
